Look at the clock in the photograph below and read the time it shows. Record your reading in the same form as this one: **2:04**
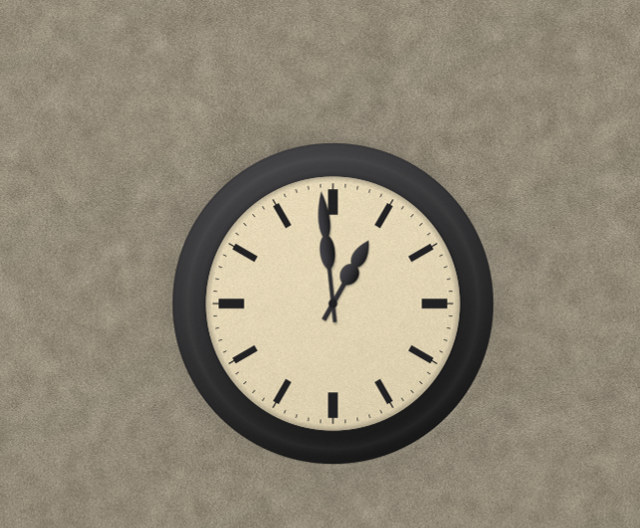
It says **12:59**
